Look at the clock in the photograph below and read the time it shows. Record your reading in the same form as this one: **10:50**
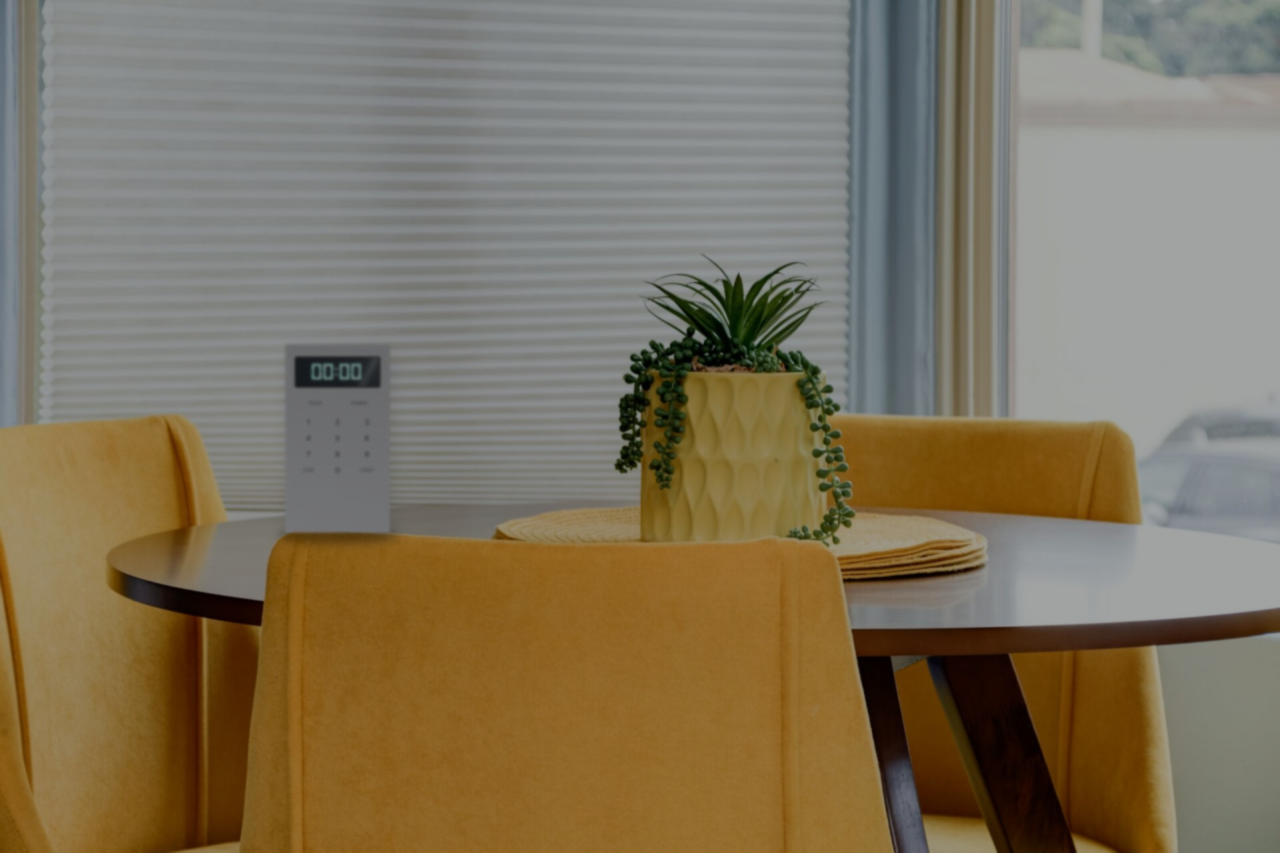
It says **0:00**
